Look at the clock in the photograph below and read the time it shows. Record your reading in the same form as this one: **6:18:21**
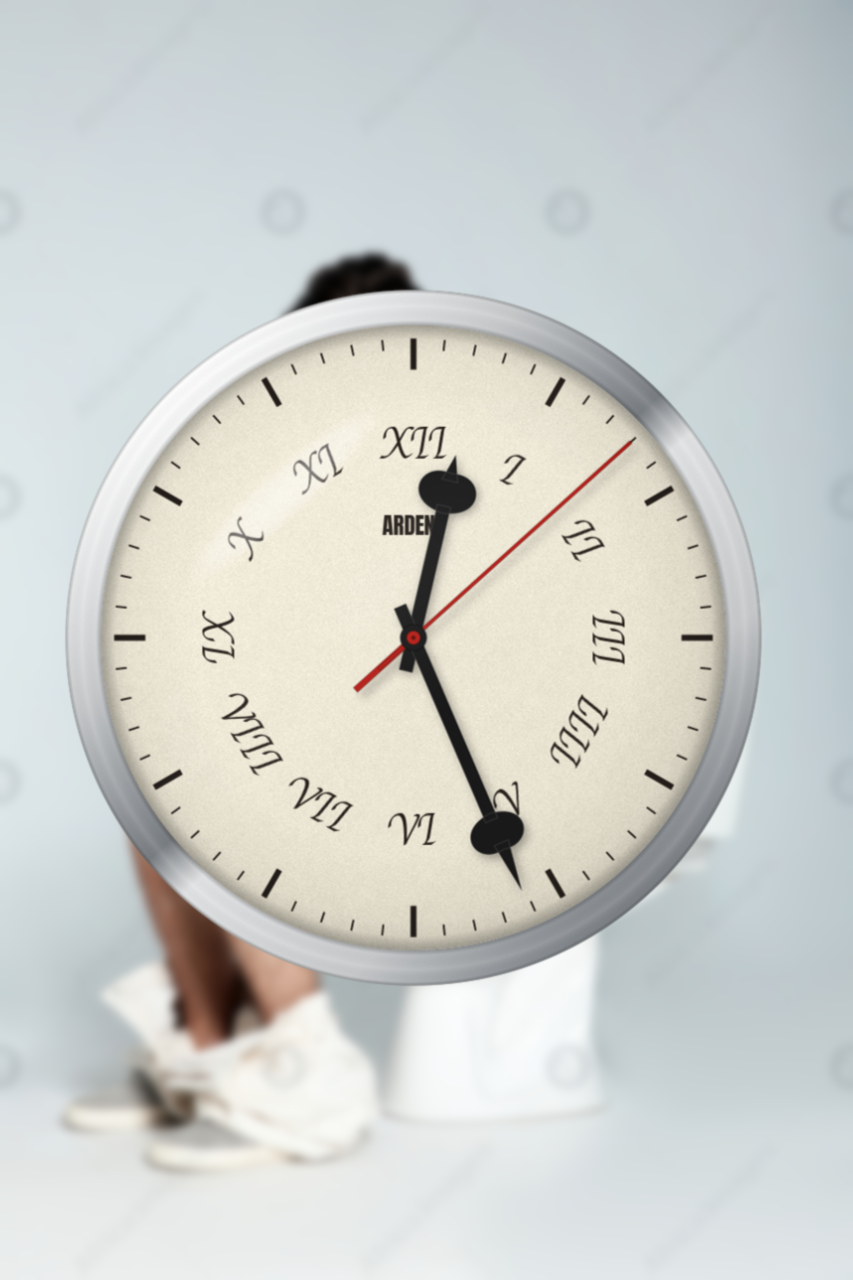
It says **12:26:08**
